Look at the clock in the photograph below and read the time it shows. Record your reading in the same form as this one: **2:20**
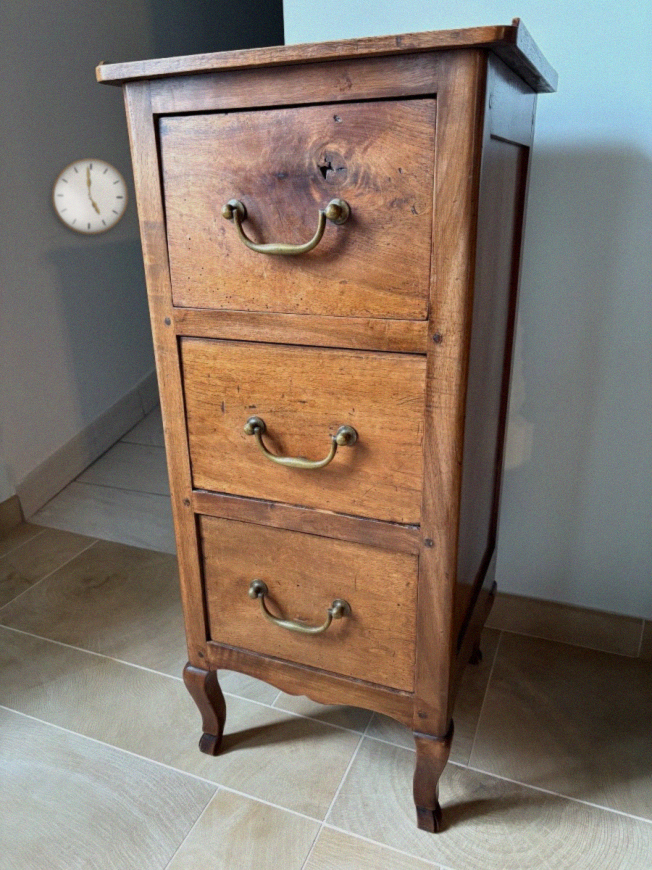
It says **4:59**
